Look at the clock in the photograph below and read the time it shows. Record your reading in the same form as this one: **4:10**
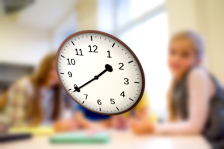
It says **1:39**
